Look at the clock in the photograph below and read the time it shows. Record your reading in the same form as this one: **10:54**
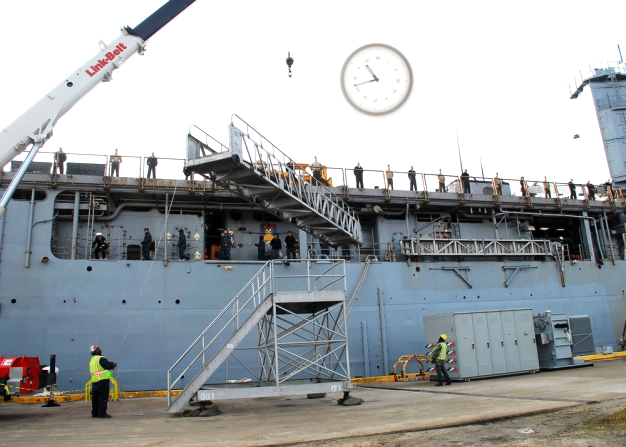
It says **10:42**
